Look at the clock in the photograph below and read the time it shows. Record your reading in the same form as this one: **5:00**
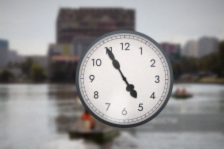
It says **4:55**
